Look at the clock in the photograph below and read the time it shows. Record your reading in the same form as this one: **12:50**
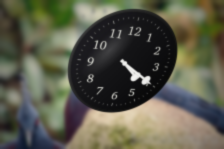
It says **4:20**
